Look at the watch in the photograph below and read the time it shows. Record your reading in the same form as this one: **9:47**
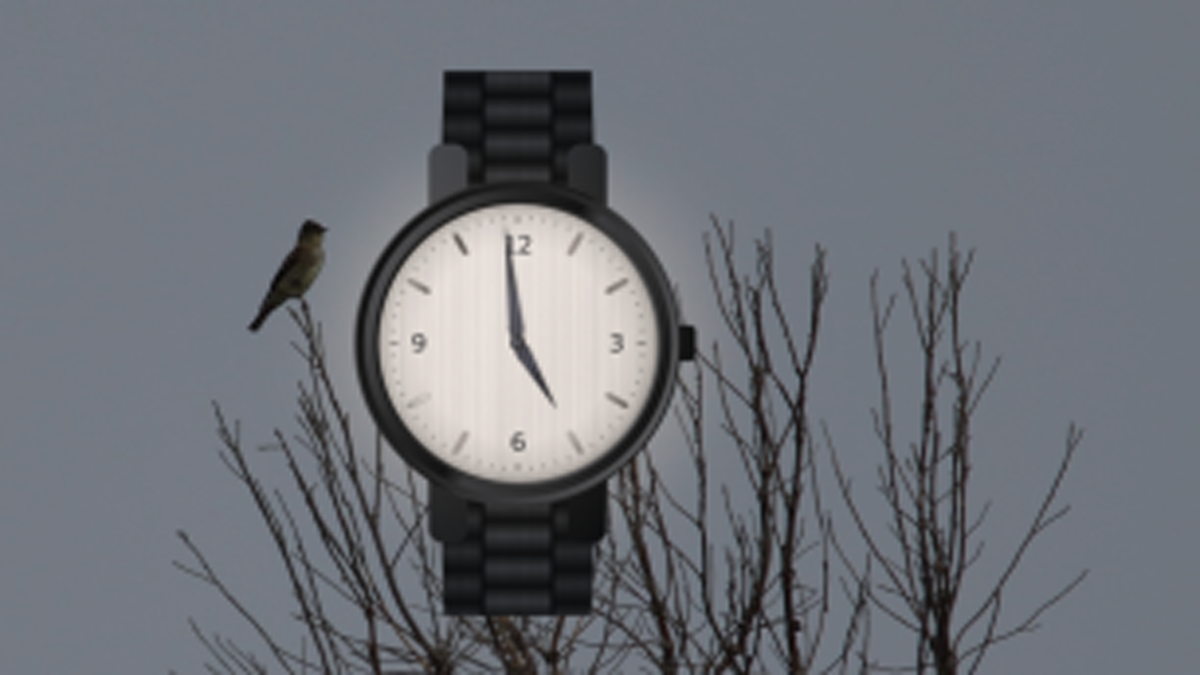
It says **4:59**
